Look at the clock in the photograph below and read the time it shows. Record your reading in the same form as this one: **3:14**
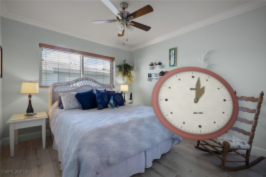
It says **1:02**
